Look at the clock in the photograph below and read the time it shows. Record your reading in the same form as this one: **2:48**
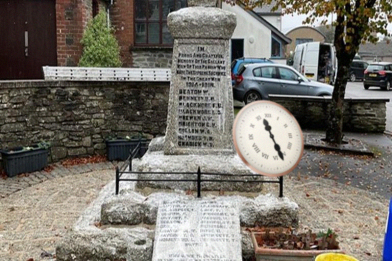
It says **11:27**
